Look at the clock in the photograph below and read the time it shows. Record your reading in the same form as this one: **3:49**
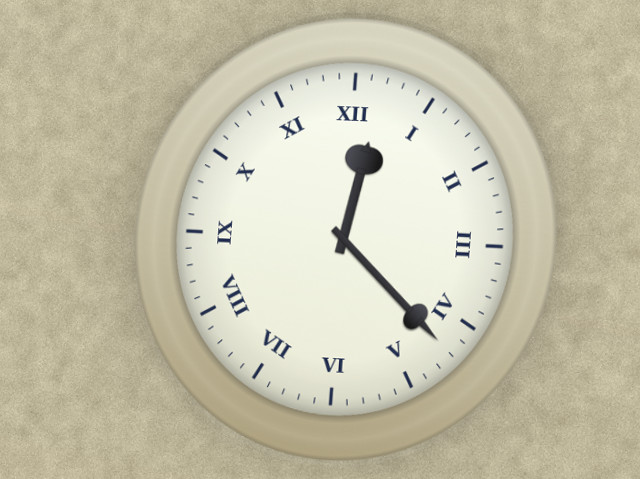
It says **12:22**
